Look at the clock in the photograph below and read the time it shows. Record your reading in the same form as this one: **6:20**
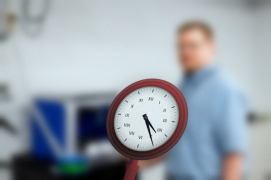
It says **4:25**
